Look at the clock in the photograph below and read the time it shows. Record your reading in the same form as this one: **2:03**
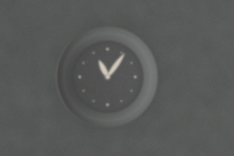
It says **11:06**
